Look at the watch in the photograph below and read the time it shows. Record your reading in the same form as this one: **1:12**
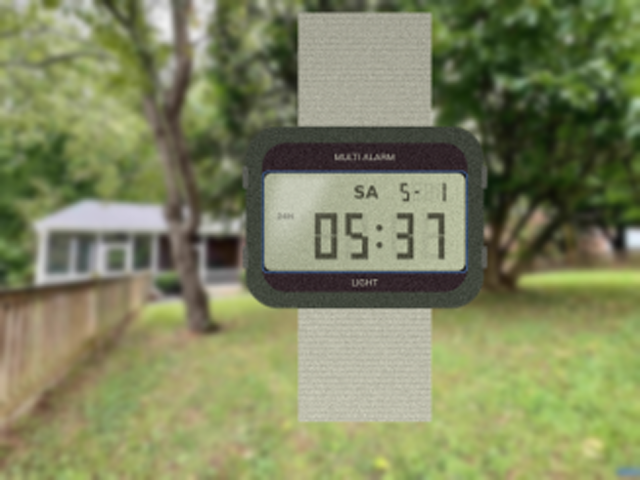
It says **5:37**
